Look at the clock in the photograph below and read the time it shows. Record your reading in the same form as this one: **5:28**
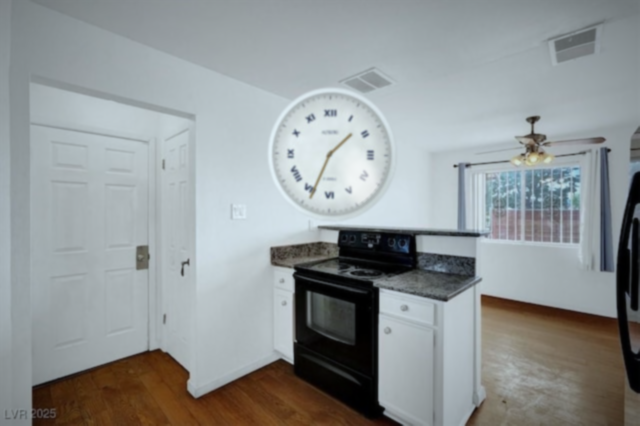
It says **1:34**
